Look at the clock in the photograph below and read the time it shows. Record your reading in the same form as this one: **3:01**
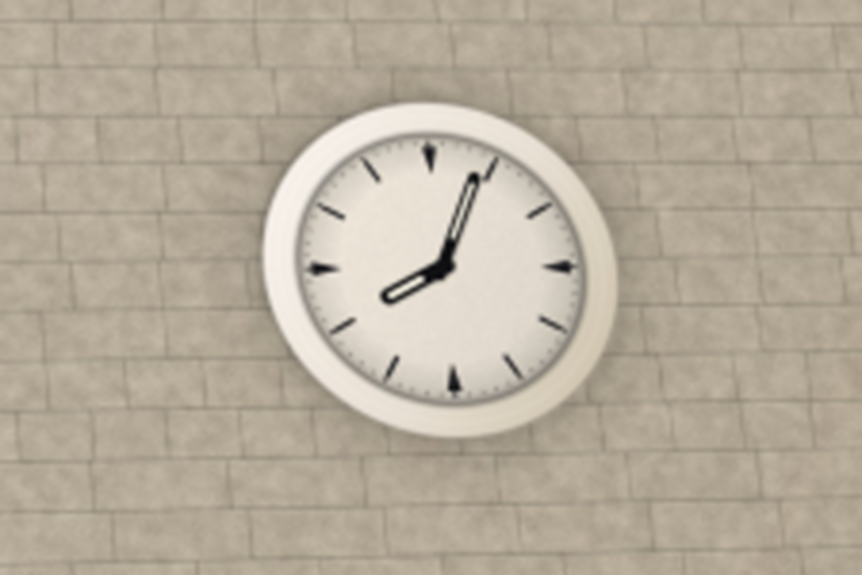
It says **8:04**
